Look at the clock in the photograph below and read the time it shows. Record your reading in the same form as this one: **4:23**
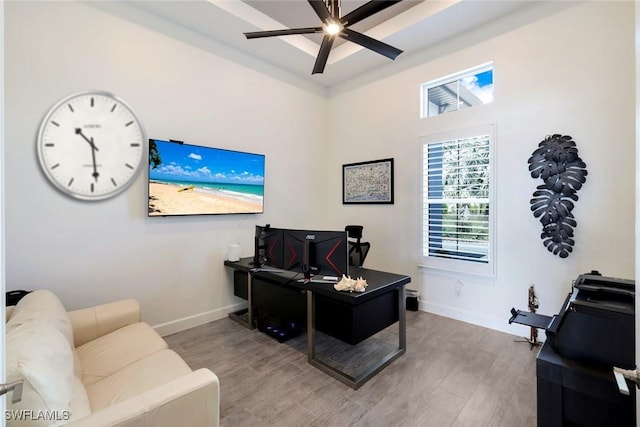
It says **10:29**
